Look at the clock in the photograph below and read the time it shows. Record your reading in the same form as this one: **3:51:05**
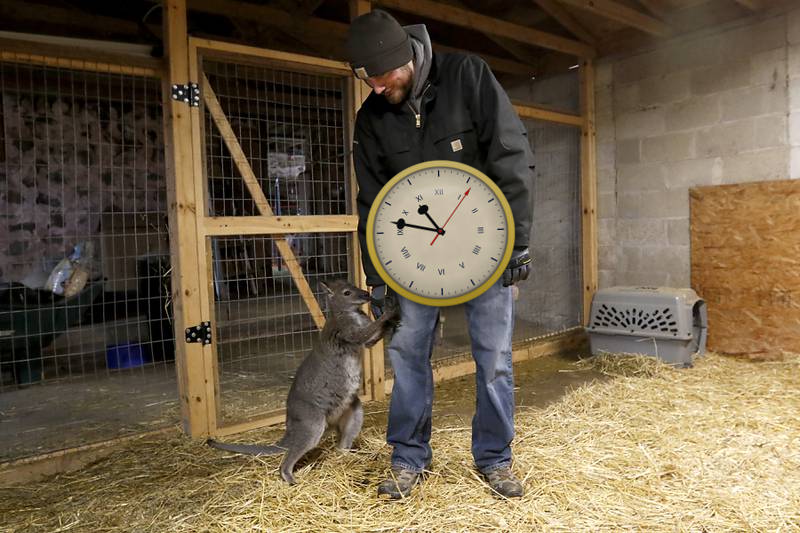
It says **10:47:06**
